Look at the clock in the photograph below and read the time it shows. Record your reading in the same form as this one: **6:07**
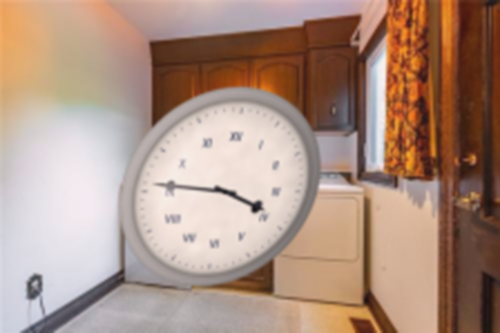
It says **3:46**
